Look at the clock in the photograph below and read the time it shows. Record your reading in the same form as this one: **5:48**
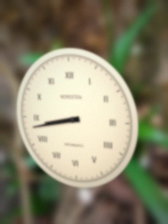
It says **8:43**
